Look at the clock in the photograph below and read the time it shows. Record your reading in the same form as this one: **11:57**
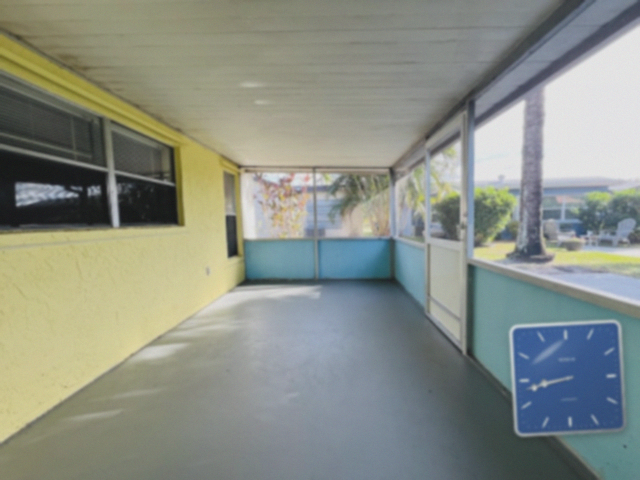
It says **8:43**
